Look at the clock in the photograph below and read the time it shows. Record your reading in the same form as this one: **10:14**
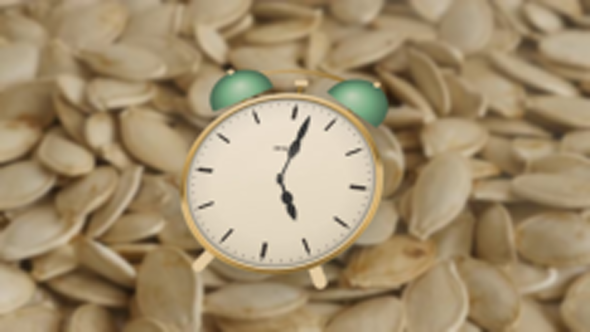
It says **5:02**
